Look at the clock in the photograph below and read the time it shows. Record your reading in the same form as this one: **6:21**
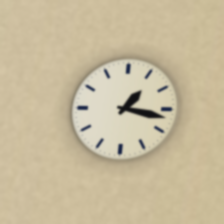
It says **1:17**
